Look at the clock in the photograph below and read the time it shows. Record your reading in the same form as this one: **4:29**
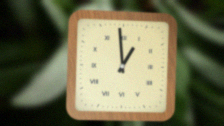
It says **12:59**
